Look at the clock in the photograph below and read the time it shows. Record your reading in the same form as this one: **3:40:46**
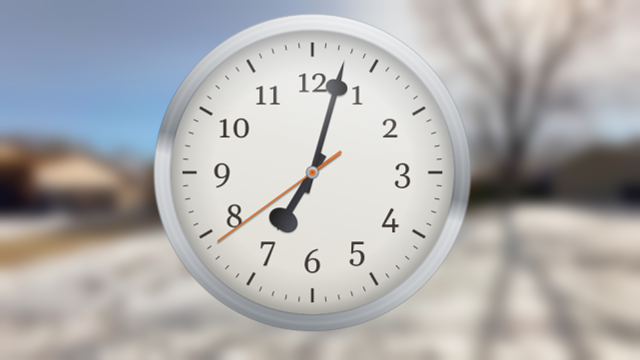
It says **7:02:39**
